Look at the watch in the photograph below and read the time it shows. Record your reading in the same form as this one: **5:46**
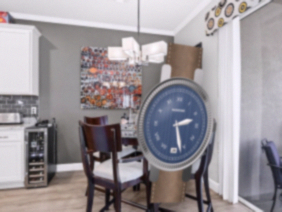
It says **2:27**
